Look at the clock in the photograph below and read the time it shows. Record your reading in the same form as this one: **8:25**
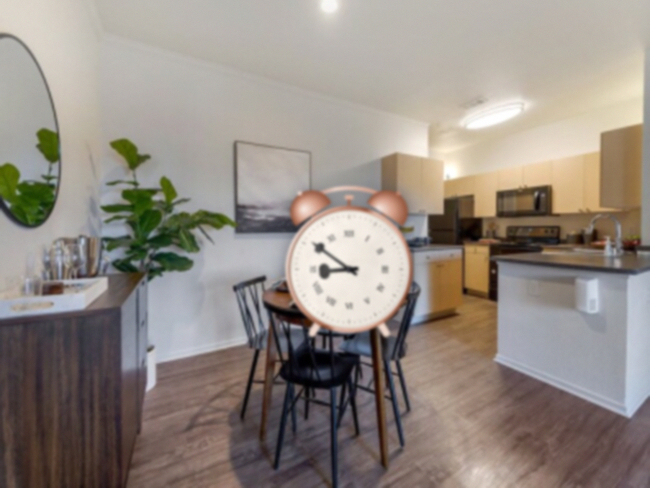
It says **8:51**
